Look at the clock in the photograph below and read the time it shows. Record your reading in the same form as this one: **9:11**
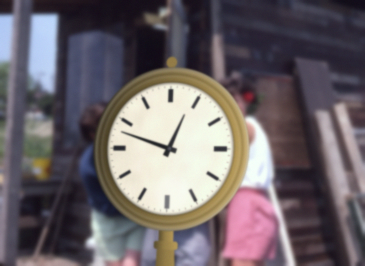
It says **12:48**
